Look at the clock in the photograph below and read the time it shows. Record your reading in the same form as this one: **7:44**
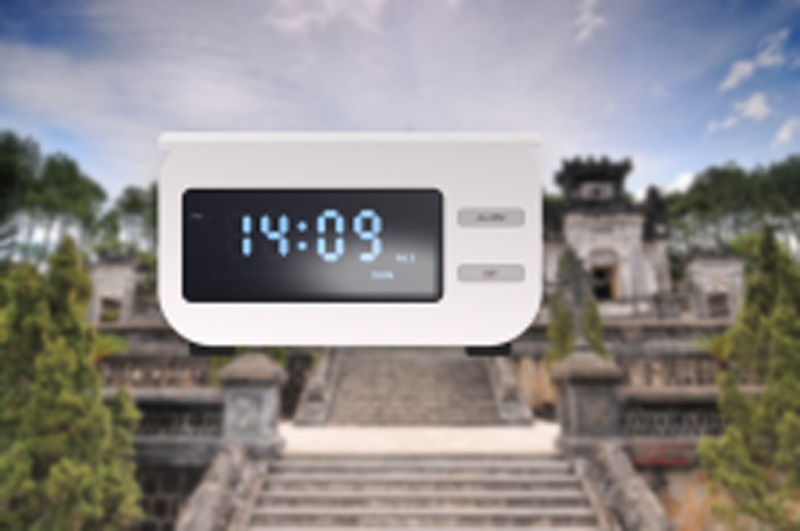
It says **14:09**
